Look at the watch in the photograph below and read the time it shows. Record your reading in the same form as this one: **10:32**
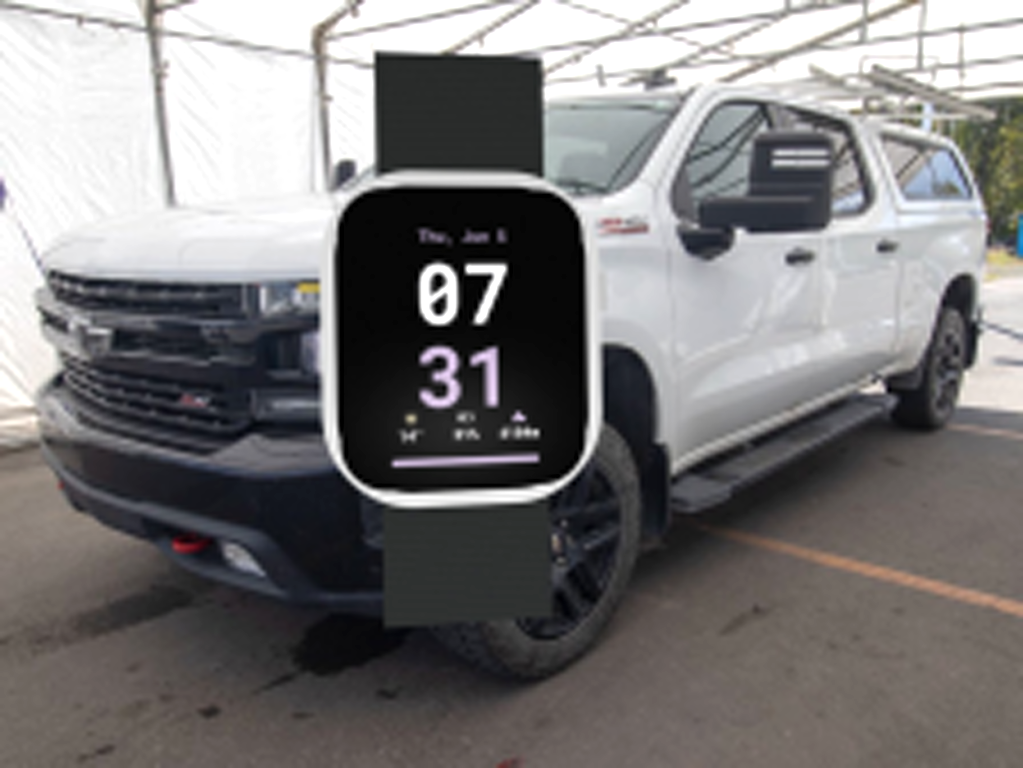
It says **7:31**
